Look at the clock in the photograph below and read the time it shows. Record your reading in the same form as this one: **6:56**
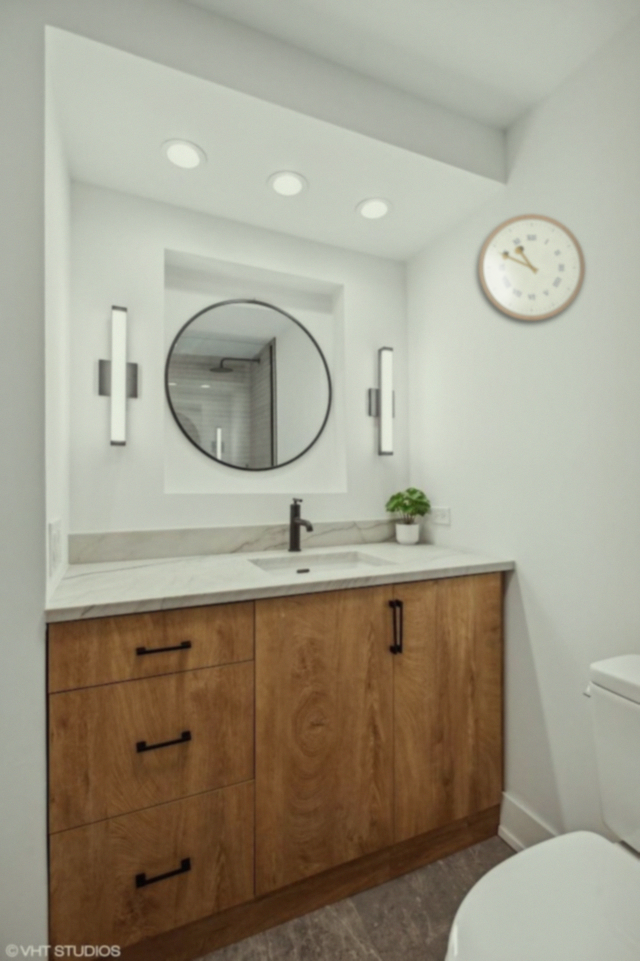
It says **10:49**
